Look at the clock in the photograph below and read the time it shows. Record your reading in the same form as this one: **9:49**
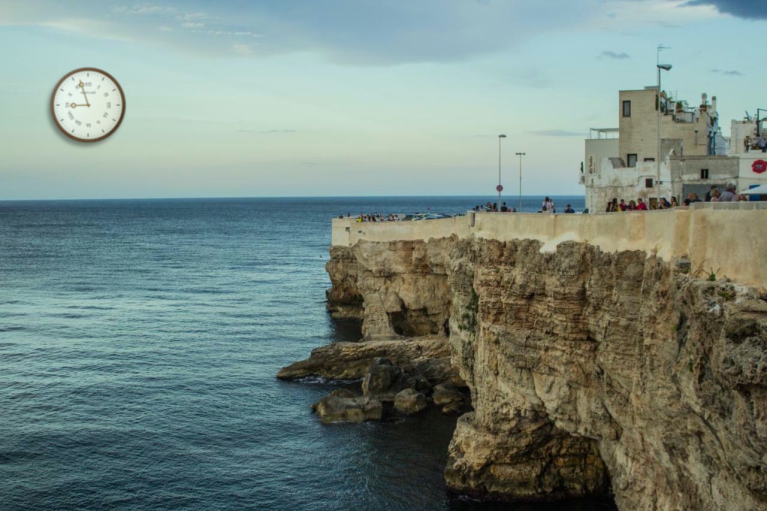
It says **8:57**
